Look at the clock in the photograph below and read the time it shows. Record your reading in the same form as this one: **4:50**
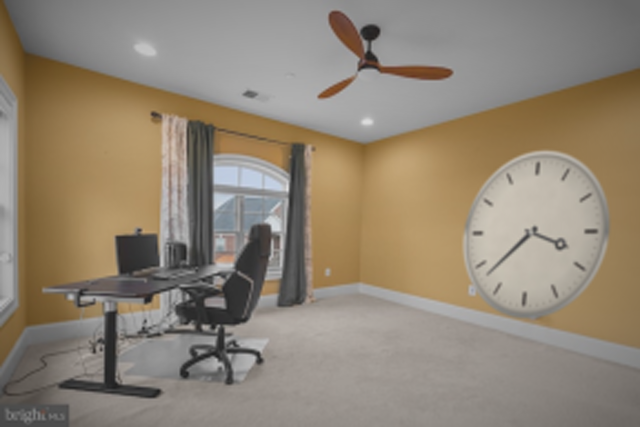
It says **3:38**
